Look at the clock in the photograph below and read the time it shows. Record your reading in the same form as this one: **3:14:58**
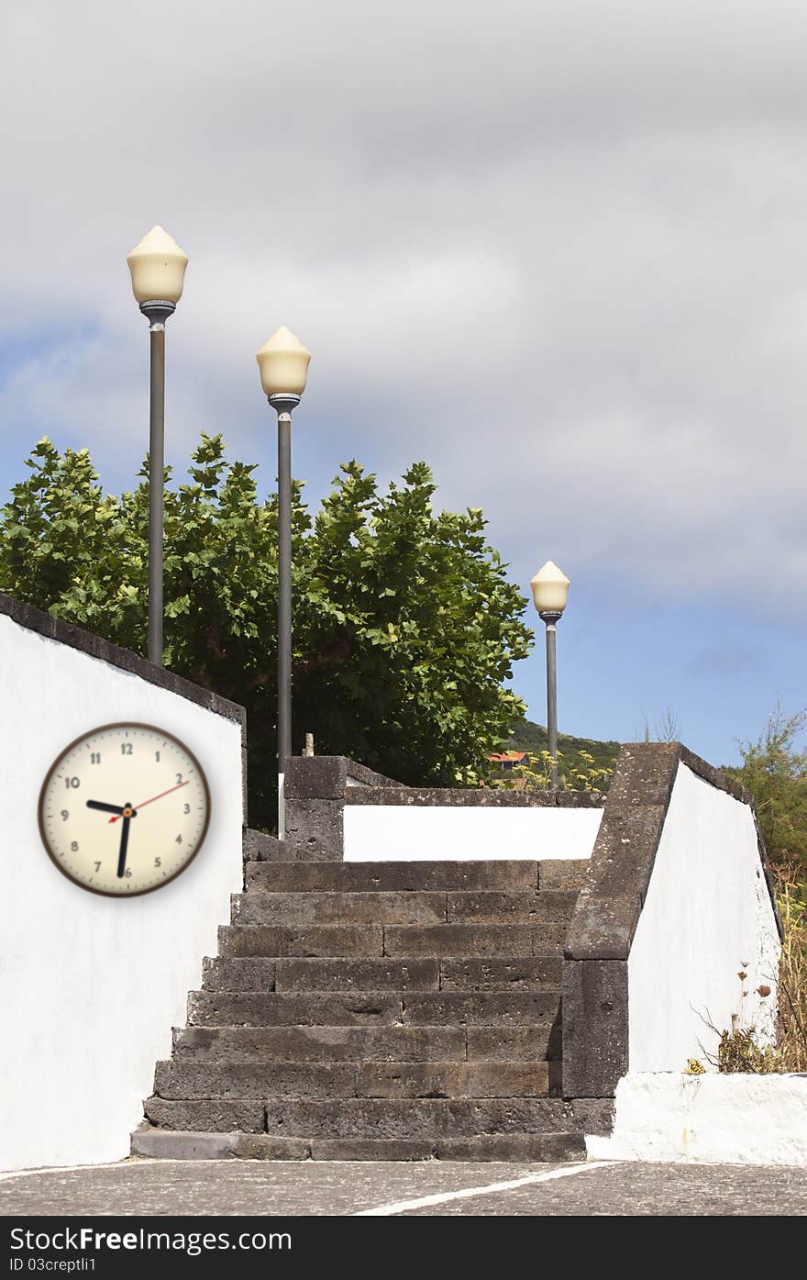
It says **9:31:11**
